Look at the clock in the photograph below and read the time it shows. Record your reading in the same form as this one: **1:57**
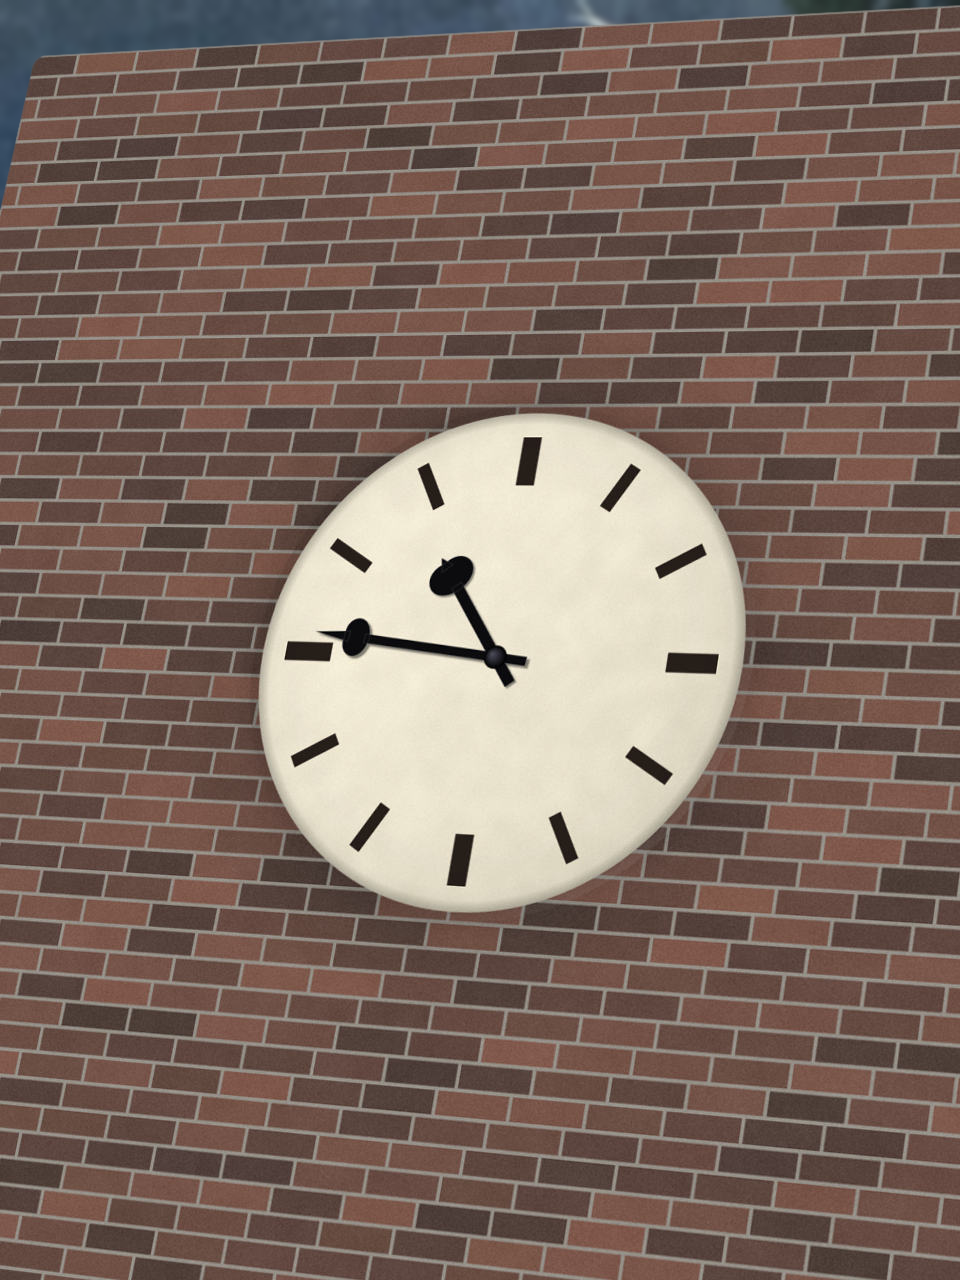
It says **10:46**
